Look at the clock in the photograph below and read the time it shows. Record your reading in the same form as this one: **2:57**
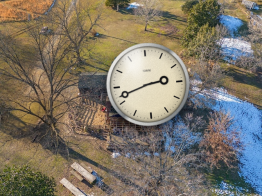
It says **2:42**
